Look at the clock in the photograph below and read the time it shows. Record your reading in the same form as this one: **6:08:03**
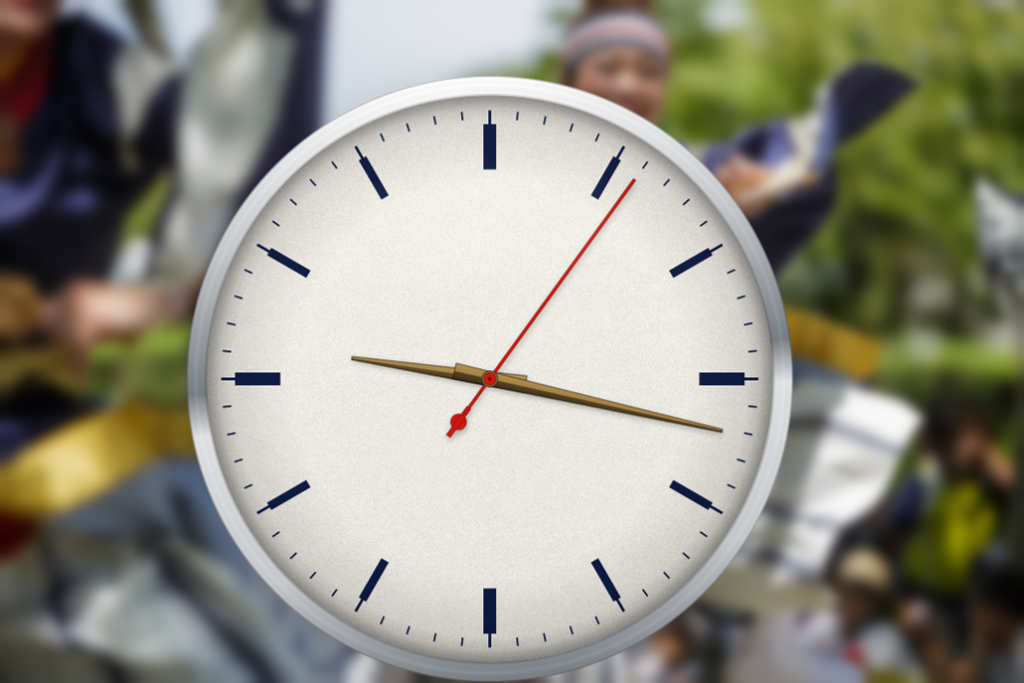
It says **9:17:06**
